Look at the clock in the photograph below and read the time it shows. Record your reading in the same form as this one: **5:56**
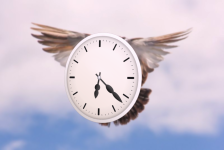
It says **6:22**
